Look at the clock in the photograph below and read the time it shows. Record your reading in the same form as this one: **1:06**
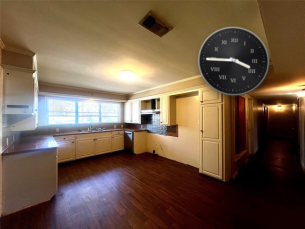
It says **3:45**
